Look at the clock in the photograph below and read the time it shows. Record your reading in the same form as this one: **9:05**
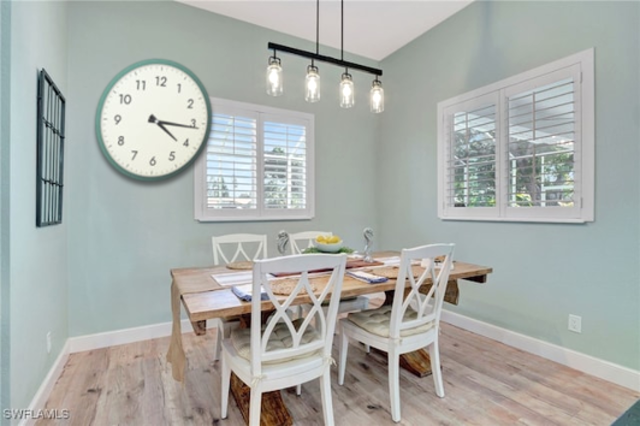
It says **4:16**
